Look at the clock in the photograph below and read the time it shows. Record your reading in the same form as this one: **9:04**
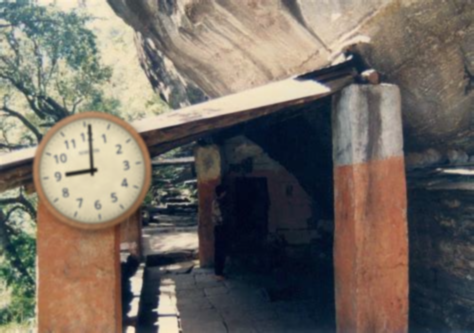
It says **9:01**
